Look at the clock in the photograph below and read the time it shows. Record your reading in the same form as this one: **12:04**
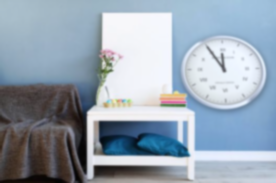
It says **11:55**
